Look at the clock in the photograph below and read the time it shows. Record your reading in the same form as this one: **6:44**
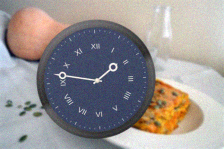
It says **1:47**
